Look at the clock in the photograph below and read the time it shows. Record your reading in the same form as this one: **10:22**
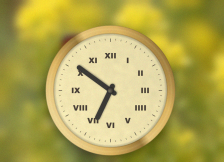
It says **6:51**
